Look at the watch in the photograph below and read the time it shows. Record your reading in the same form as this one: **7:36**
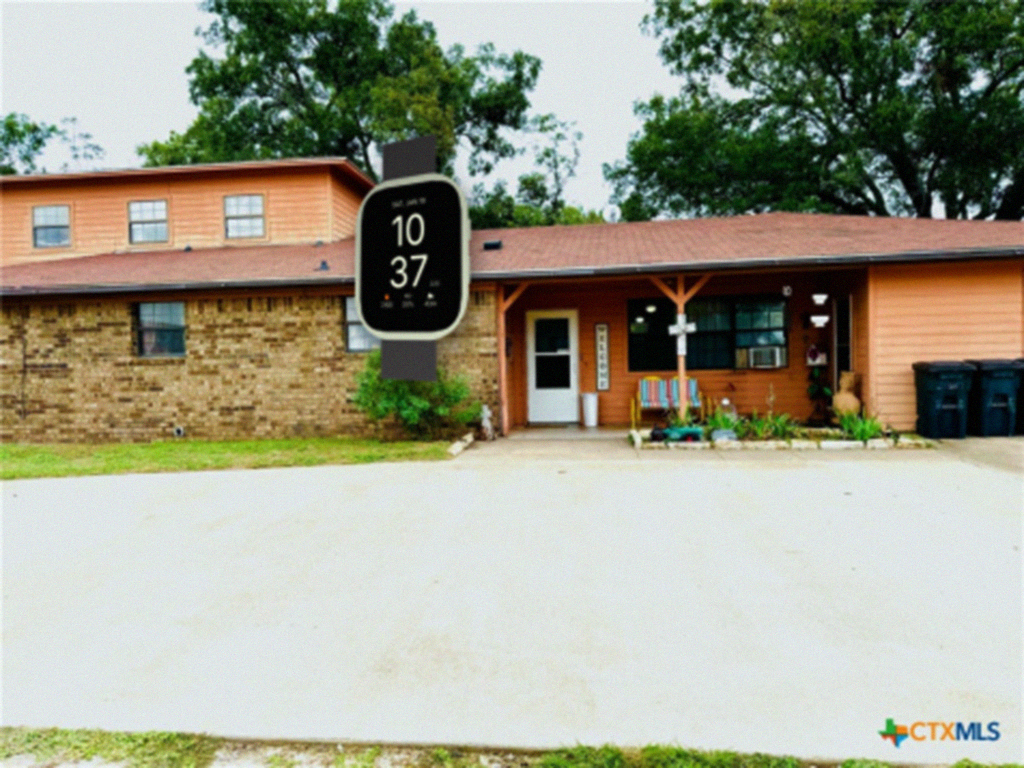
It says **10:37**
